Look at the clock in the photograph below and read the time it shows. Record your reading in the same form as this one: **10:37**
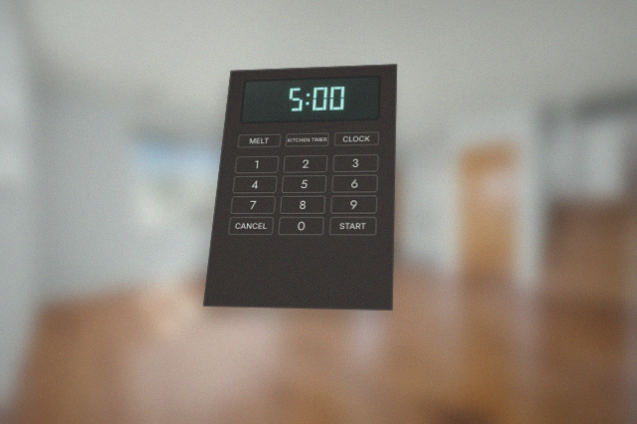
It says **5:00**
